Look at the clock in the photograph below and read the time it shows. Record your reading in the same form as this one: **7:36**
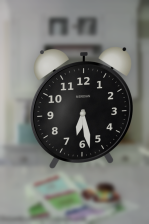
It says **6:28**
